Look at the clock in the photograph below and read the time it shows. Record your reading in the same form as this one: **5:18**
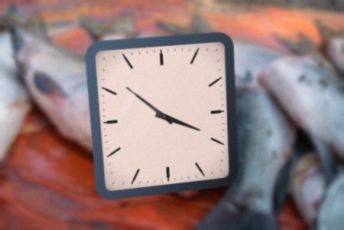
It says **3:52**
